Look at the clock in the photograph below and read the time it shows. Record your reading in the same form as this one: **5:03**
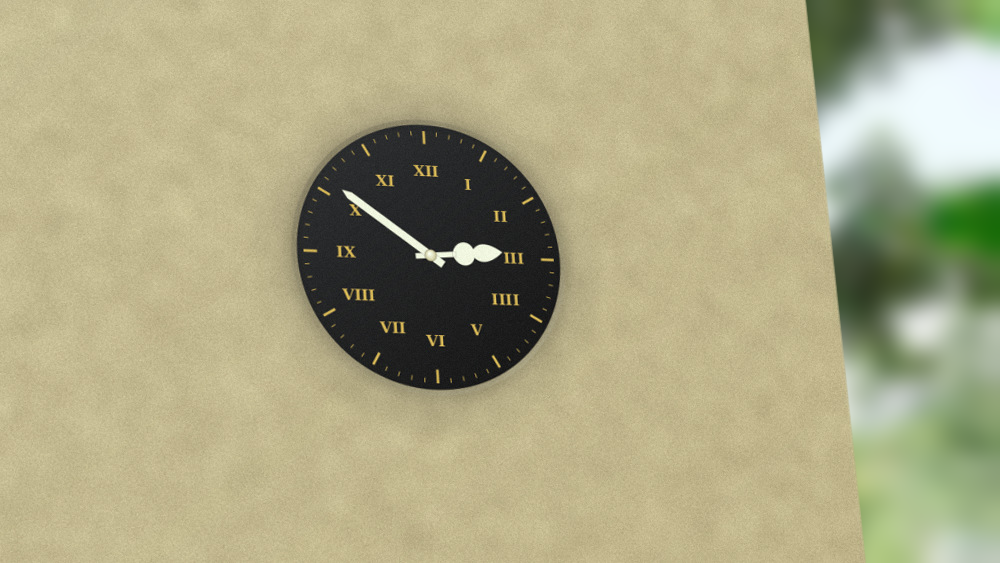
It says **2:51**
